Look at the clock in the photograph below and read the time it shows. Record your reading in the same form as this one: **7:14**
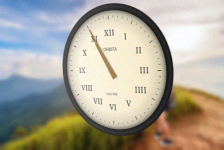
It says **10:55**
